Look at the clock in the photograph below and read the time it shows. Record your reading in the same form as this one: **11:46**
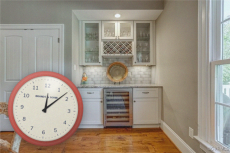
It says **12:08**
